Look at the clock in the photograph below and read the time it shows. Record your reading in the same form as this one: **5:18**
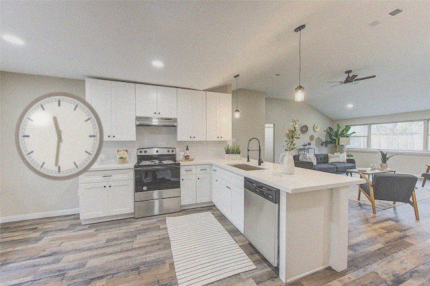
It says **11:31**
